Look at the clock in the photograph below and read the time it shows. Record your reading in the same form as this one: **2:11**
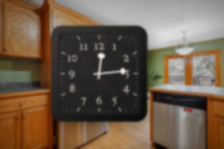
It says **12:14**
